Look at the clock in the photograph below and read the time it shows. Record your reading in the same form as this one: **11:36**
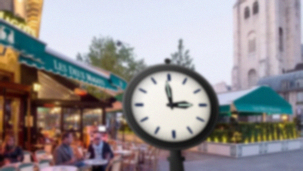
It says **2:59**
